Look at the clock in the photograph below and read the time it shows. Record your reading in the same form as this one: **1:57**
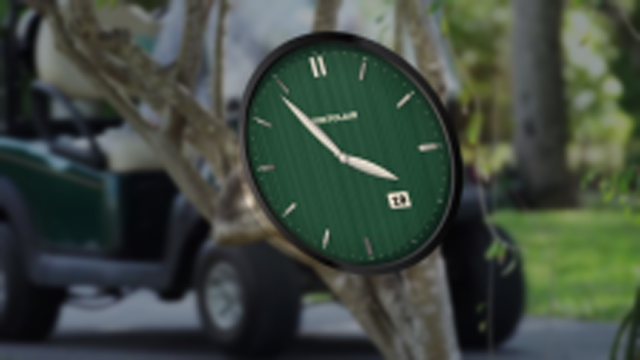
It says **3:54**
